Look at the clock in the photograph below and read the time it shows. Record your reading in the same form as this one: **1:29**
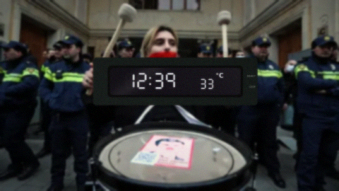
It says **12:39**
